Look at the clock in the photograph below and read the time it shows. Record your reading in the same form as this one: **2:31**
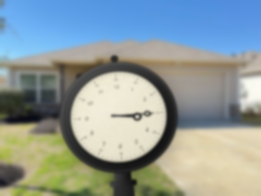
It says **3:15**
